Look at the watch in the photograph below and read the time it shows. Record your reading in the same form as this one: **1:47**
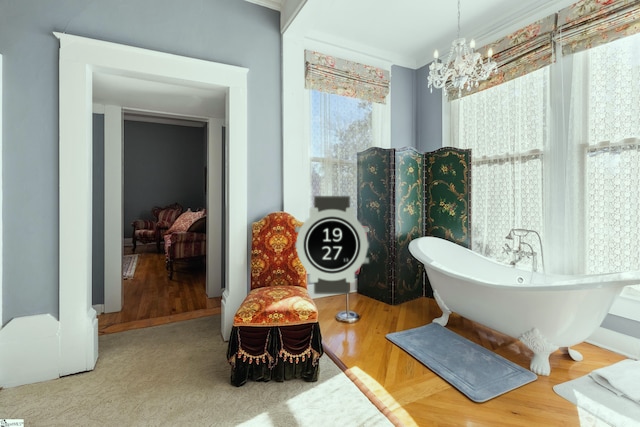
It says **19:27**
